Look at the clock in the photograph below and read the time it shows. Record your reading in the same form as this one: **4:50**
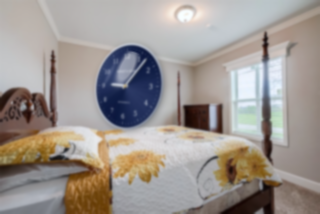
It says **9:07**
